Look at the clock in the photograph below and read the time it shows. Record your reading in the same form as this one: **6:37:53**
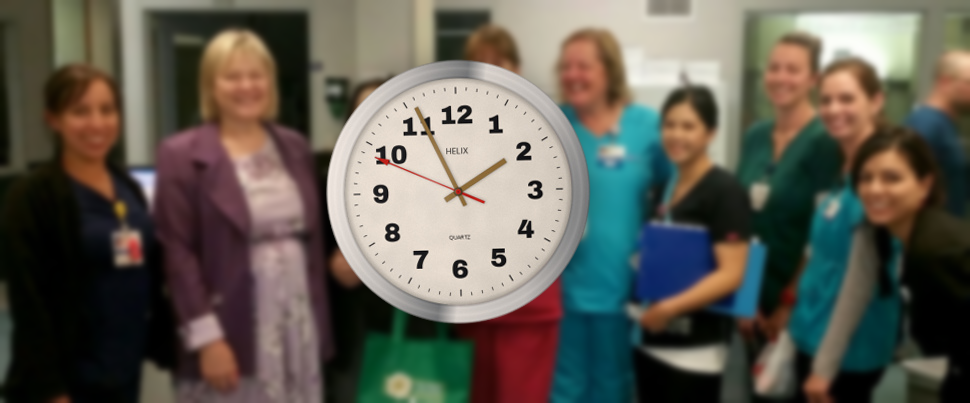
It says **1:55:49**
